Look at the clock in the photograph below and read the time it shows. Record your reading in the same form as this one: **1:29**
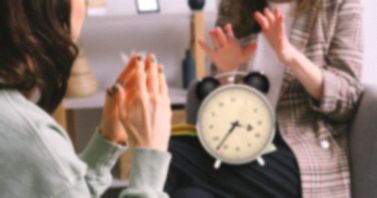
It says **3:37**
